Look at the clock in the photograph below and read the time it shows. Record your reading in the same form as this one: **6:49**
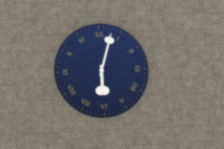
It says **6:03**
